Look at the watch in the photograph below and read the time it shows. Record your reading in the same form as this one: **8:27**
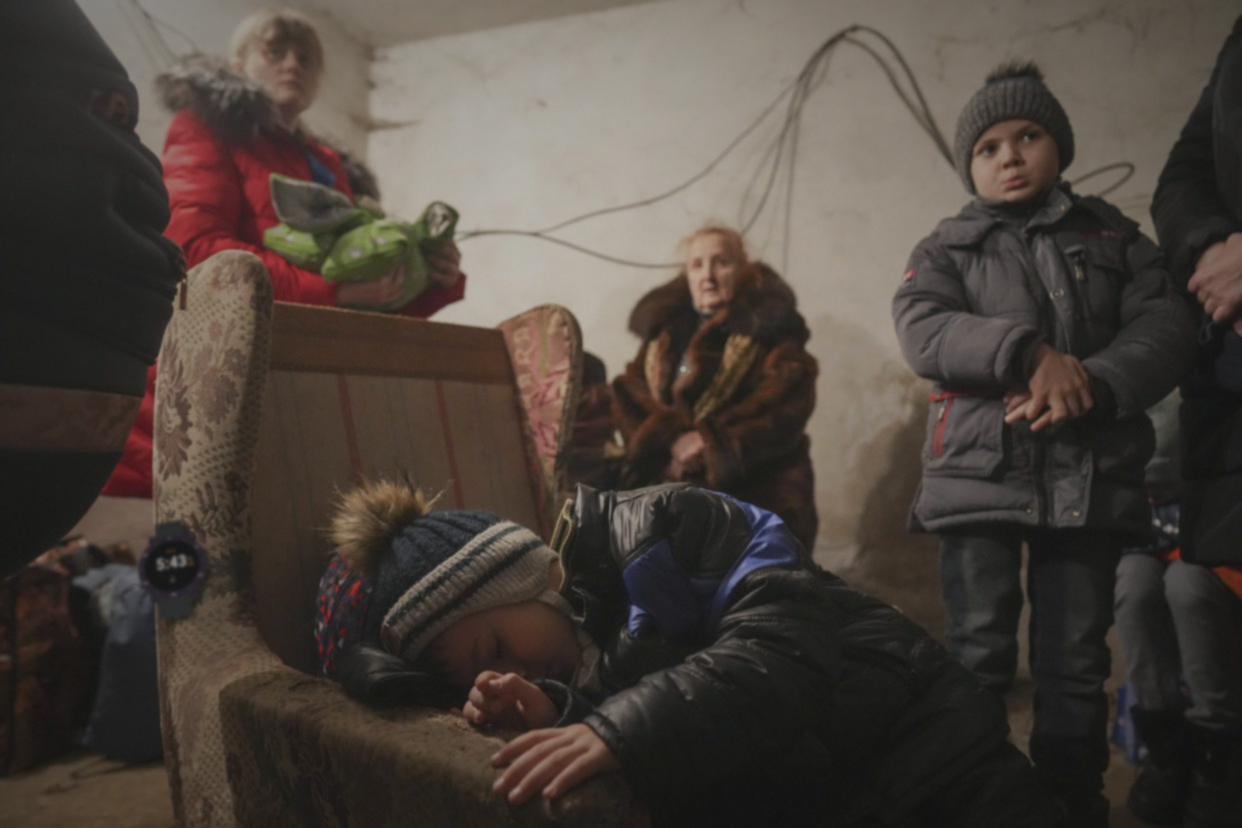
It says **5:43**
